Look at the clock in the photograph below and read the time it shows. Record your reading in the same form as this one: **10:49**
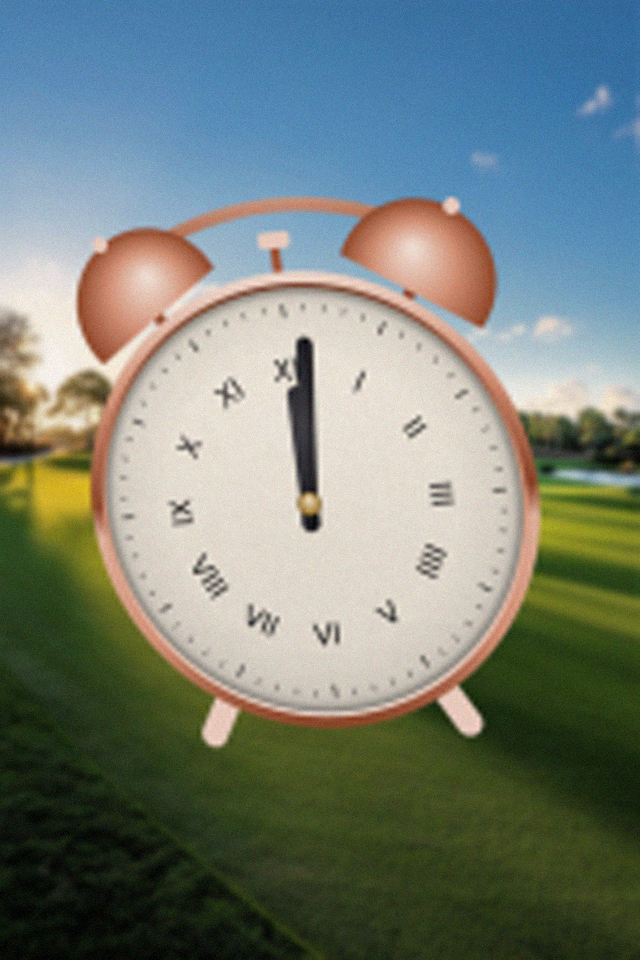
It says **12:01**
